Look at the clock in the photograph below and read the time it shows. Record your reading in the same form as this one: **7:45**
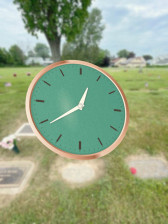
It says **12:39**
